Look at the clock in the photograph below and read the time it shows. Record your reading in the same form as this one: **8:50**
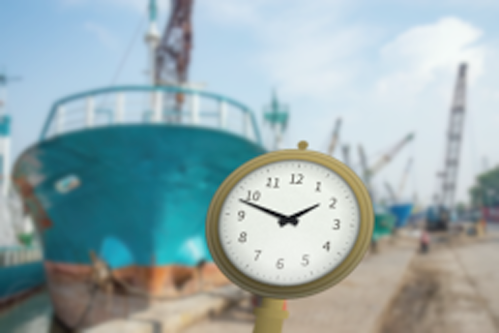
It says **1:48**
